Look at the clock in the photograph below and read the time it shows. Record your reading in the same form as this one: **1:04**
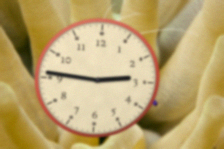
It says **2:46**
